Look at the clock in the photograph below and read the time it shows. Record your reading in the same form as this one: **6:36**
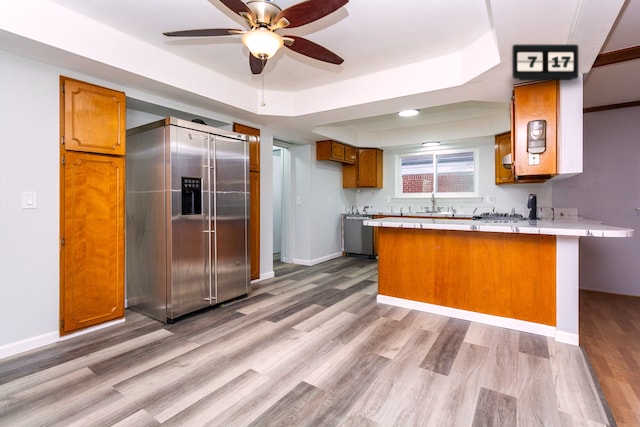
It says **7:17**
